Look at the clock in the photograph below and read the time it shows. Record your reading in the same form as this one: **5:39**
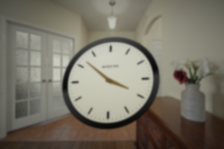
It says **3:52**
